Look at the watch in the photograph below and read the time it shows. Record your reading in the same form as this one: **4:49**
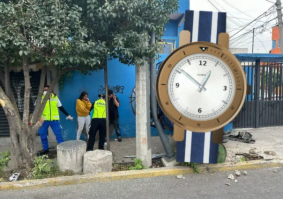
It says **12:51**
